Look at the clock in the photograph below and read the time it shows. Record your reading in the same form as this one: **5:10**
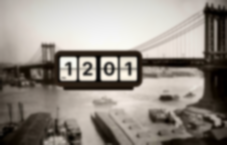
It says **12:01**
